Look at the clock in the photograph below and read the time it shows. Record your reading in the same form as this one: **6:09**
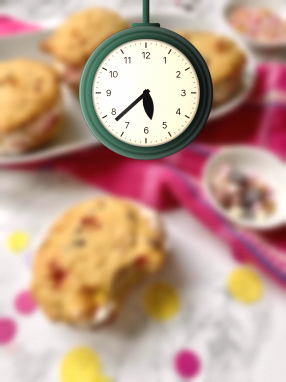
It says **5:38**
